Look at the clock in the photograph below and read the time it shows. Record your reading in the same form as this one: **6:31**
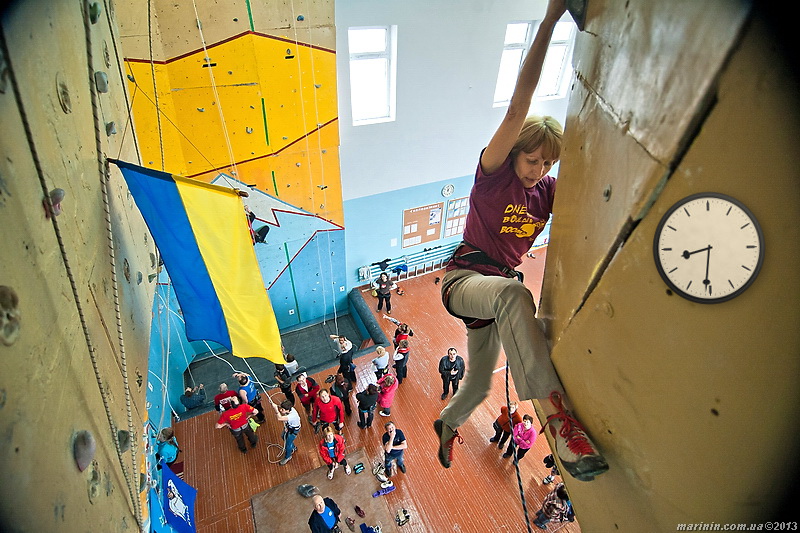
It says **8:31**
